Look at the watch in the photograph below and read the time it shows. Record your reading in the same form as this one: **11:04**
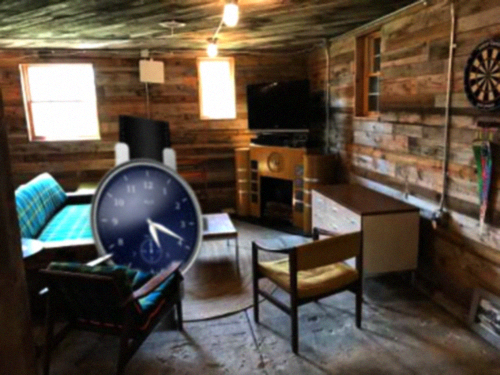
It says **5:19**
